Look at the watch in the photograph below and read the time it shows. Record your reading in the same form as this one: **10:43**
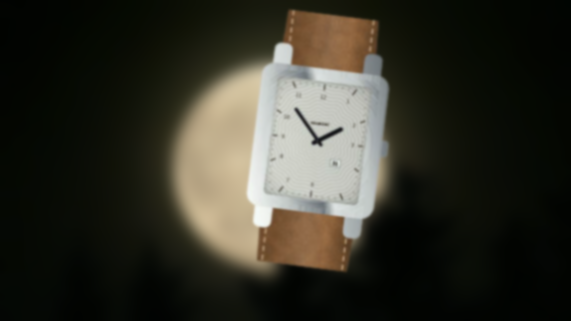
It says **1:53**
